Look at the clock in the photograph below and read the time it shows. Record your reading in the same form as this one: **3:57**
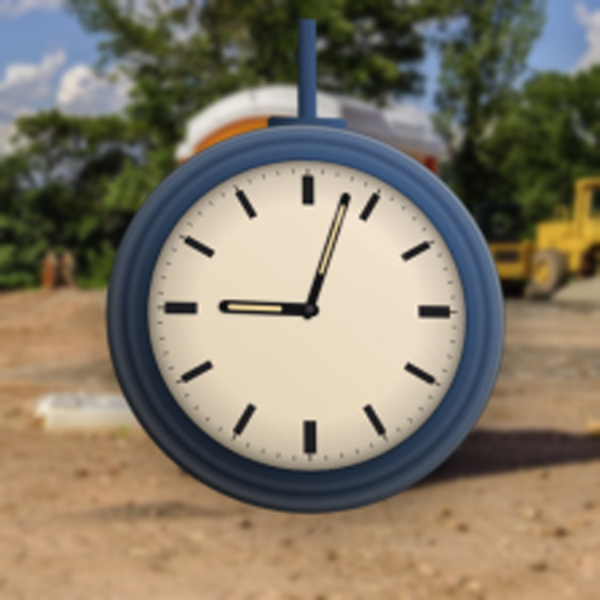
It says **9:03**
